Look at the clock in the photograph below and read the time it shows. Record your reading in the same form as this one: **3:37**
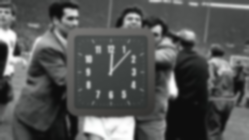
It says **12:07**
